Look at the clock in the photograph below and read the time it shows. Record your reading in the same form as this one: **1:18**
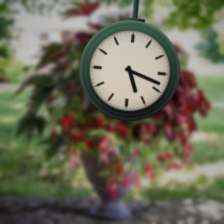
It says **5:18**
